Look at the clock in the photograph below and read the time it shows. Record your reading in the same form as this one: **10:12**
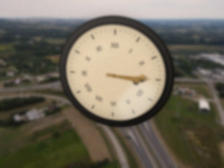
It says **3:15**
